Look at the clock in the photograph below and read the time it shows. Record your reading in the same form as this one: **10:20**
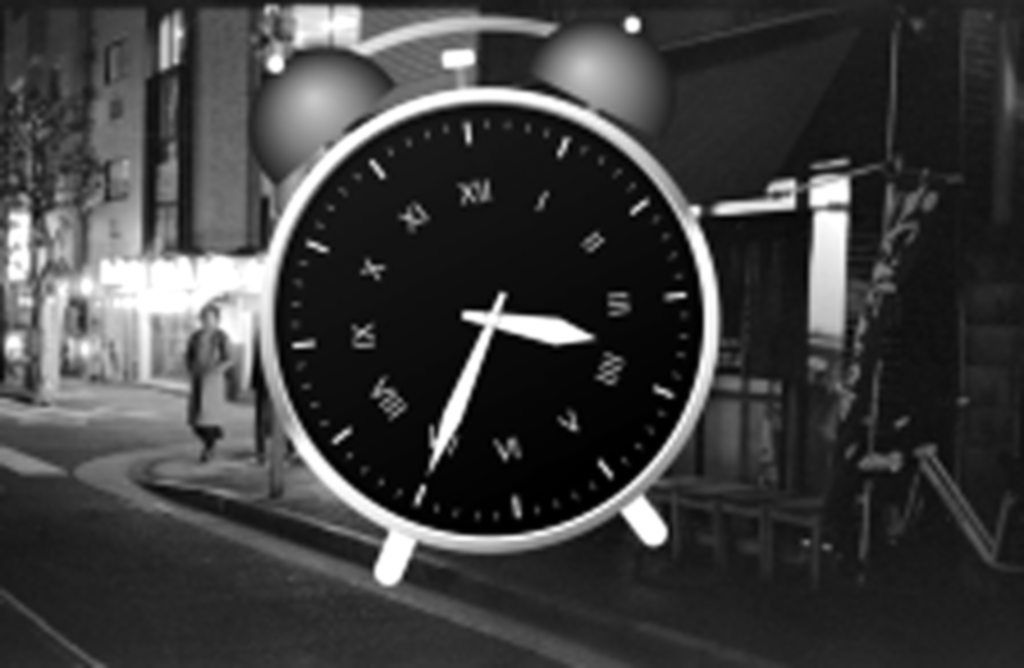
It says **3:35**
